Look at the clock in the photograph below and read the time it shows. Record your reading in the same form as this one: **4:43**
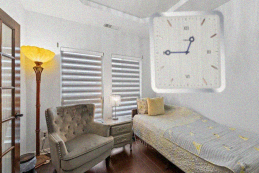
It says **12:45**
